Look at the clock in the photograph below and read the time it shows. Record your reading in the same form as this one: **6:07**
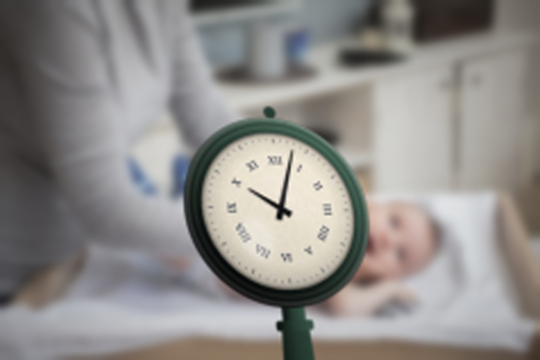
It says **10:03**
